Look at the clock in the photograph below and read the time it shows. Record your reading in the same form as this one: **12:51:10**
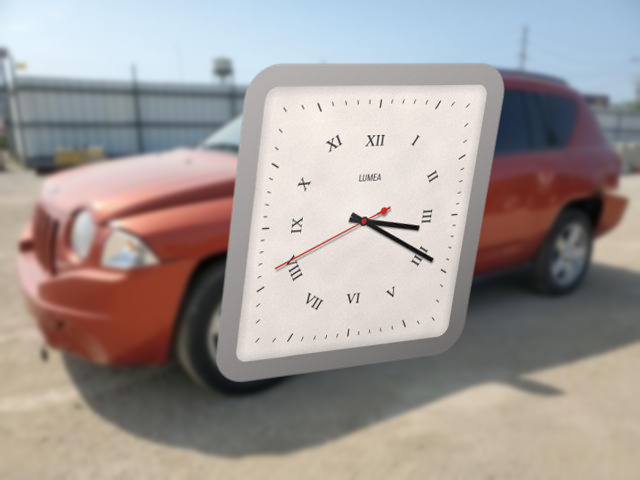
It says **3:19:41**
